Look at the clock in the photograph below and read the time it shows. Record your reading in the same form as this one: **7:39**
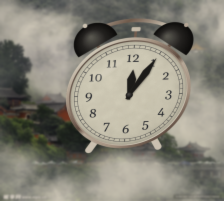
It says **12:05**
